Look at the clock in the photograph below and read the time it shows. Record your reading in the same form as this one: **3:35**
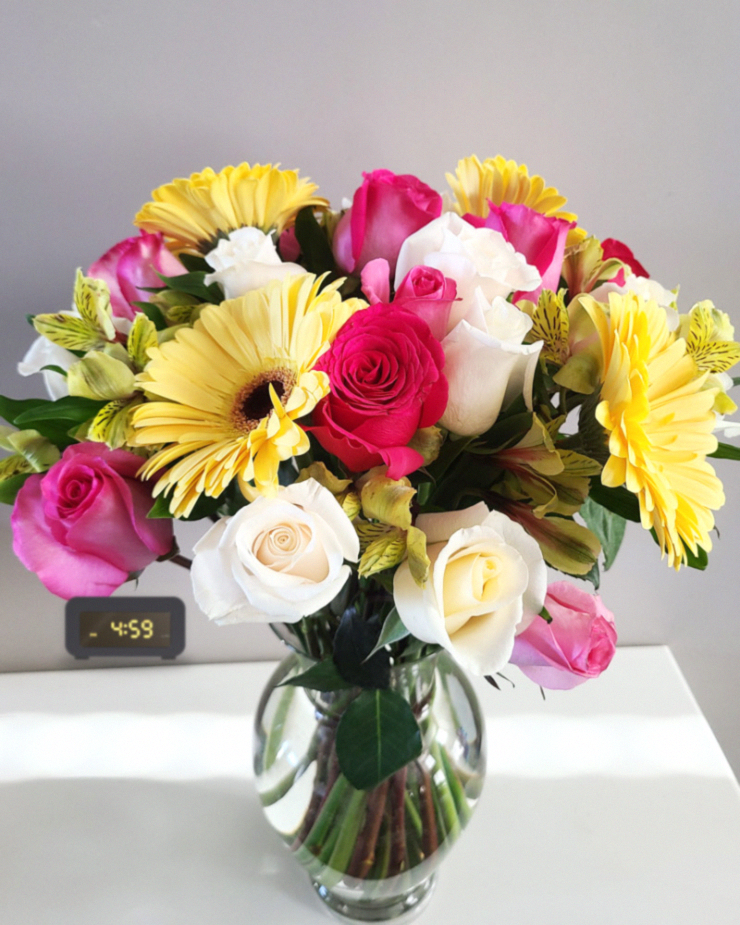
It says **4:59**
